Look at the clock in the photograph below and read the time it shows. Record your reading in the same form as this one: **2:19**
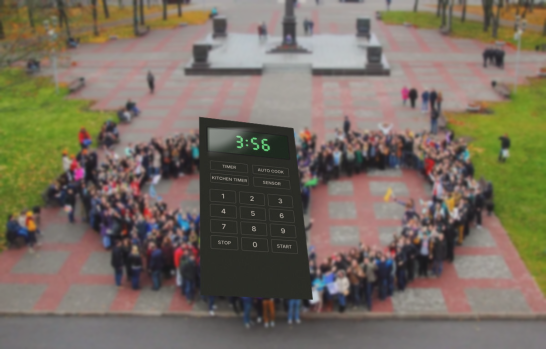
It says **3:56**
